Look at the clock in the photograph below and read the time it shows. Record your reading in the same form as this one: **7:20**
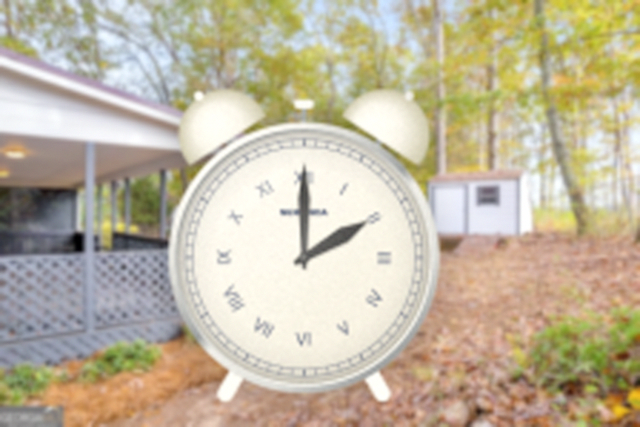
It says **2:00**
